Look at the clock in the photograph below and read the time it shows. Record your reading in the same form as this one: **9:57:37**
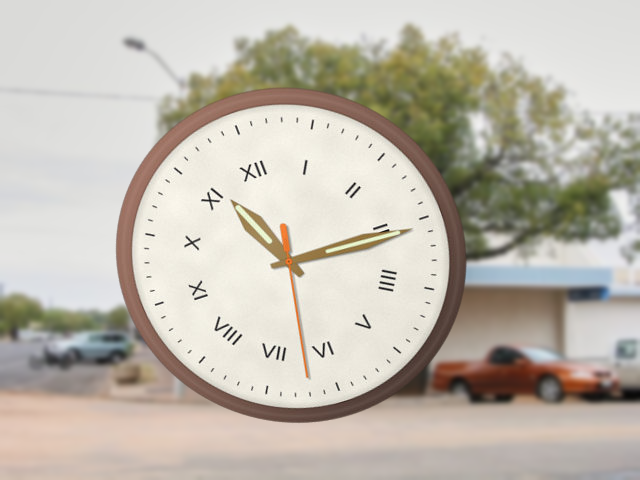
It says **11:15:32**
